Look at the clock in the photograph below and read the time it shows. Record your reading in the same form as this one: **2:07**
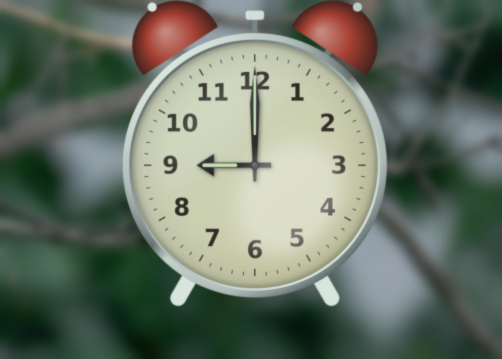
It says **9:00**
